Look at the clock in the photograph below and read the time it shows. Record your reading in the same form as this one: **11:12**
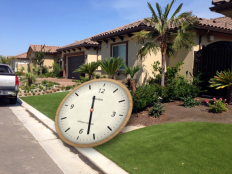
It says **11:27**
